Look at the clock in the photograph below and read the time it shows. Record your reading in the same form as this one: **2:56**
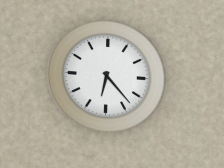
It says **6:23**
